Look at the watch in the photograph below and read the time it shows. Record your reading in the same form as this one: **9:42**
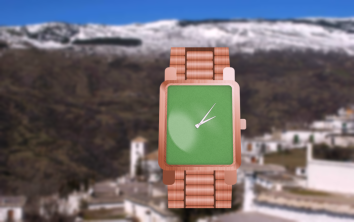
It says **2:06**
